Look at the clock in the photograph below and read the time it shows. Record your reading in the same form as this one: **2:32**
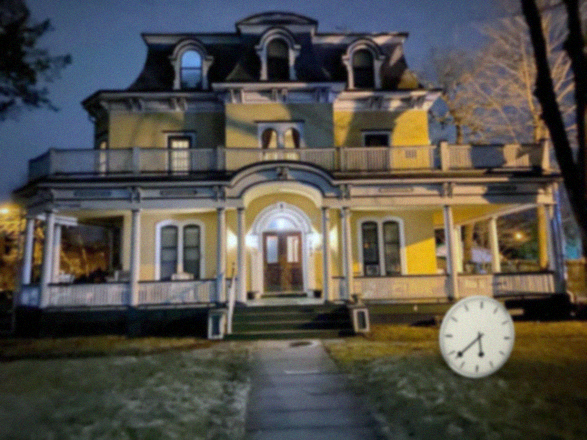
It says **5:38**
